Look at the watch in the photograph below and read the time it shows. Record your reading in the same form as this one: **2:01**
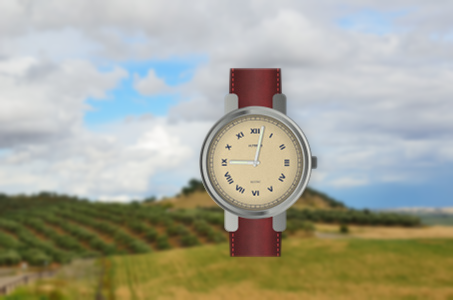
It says **9:02**
